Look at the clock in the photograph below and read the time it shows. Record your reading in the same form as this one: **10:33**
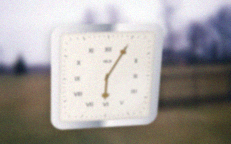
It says **6:05**
